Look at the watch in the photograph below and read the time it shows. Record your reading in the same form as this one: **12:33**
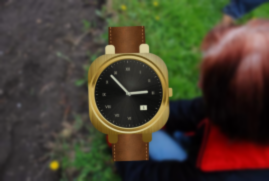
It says **2:53**
